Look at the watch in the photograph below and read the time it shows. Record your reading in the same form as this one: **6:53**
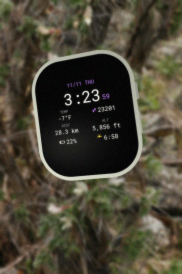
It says **3:23**
